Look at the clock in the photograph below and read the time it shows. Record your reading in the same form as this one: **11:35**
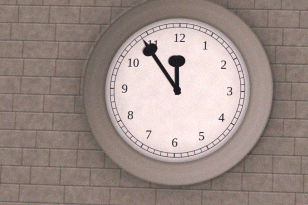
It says **11:54**
